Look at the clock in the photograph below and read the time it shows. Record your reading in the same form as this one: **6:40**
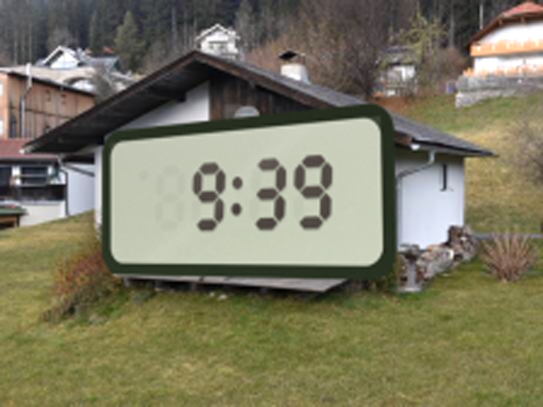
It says **9:39**
